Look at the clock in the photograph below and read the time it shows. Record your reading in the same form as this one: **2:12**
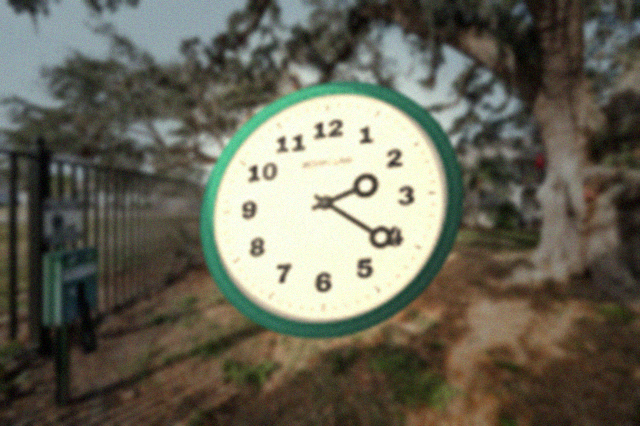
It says **2:21**
